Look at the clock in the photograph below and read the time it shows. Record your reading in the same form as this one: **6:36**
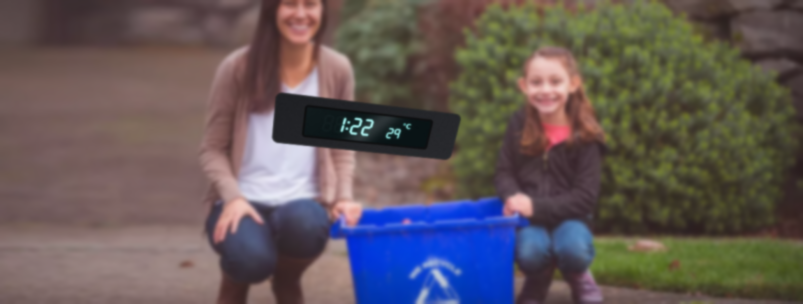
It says **1:22**
